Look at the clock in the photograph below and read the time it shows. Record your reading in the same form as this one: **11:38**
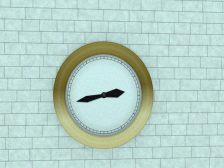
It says **2:43**
